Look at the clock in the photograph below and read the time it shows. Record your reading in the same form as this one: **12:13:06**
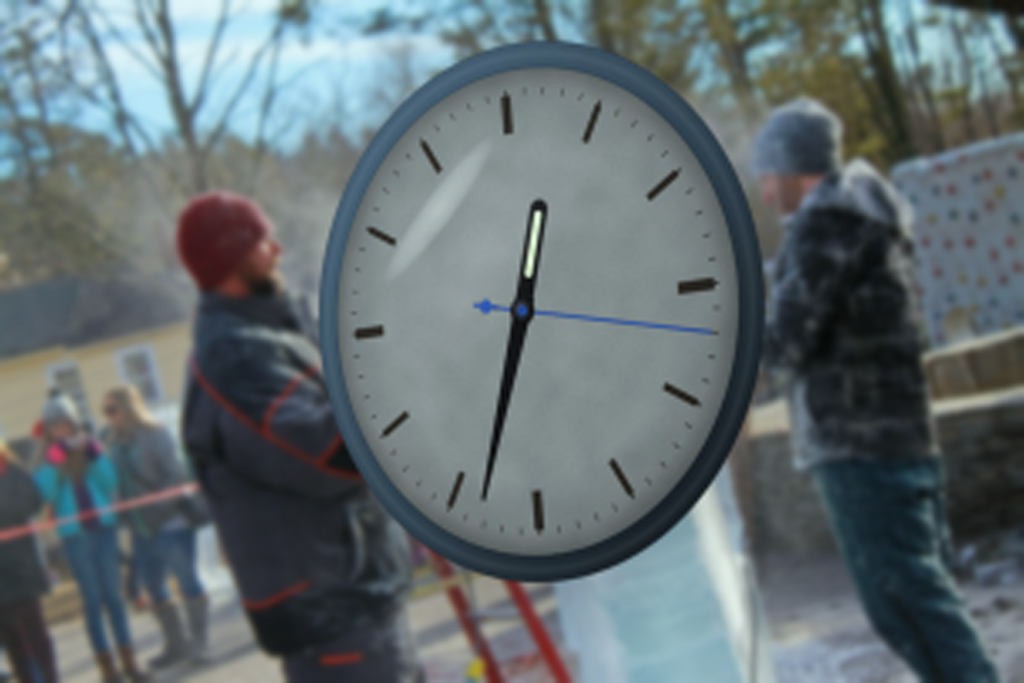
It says **12:33:17**
